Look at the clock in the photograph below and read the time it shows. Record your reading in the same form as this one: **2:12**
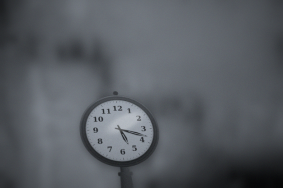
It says **5:18**
